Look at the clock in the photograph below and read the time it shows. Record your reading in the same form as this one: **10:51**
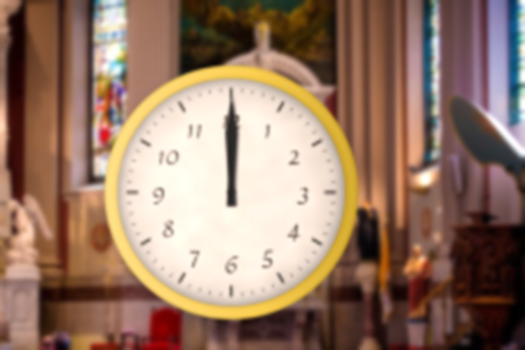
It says **12:00**
